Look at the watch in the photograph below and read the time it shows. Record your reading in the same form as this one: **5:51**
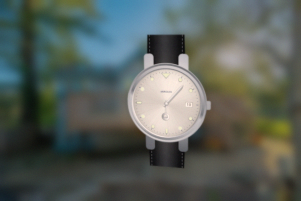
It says **6:07**
